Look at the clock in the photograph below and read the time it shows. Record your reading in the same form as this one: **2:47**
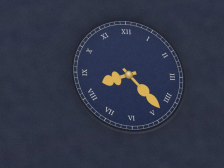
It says **8:23**
